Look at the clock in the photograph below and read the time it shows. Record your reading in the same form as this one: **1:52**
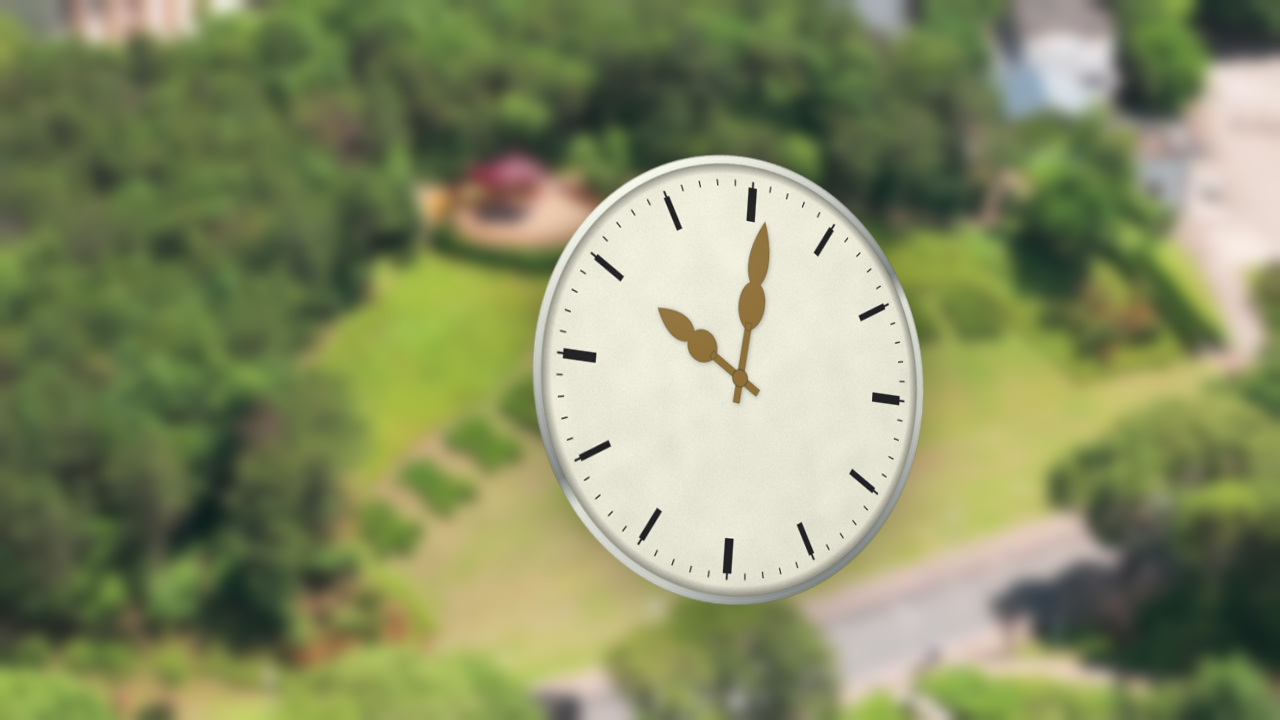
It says **10:01**
